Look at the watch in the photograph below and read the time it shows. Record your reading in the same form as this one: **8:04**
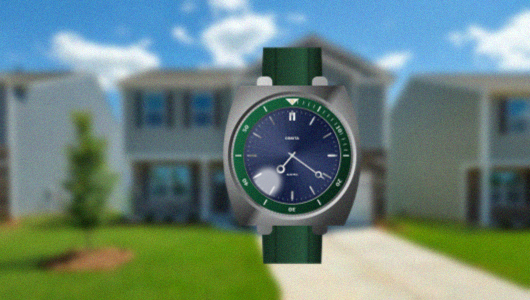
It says **7:21**
